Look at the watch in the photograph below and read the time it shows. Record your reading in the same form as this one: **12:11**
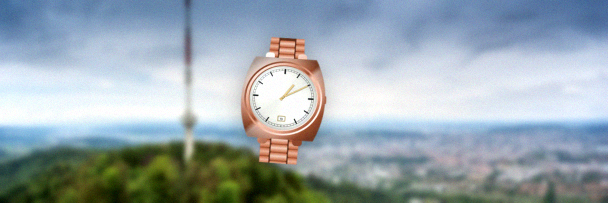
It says **1:10**
